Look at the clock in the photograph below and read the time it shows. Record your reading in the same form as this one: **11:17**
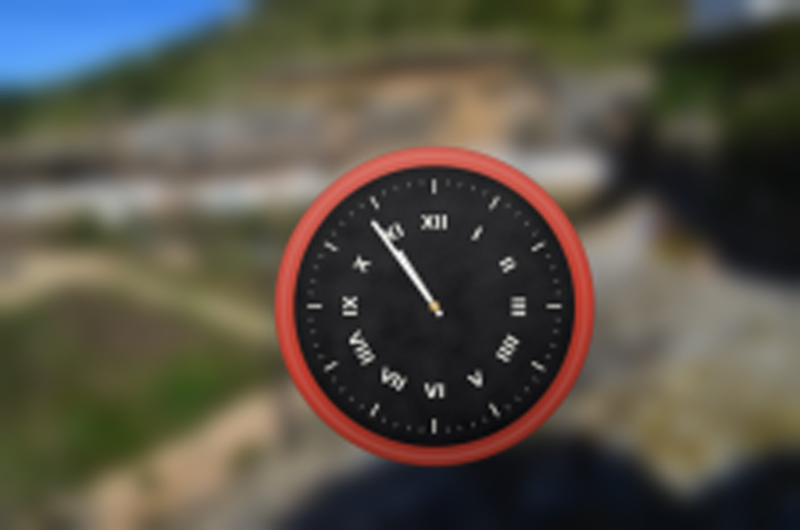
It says **10:54**
